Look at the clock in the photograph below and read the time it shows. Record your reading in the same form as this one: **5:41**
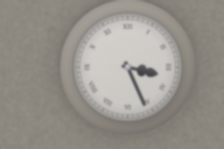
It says **3:26**
